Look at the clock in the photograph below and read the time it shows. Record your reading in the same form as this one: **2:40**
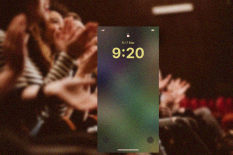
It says **9:20**
